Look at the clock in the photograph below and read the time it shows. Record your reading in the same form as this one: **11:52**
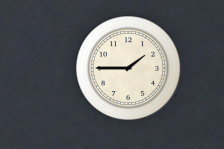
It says **1:45**
